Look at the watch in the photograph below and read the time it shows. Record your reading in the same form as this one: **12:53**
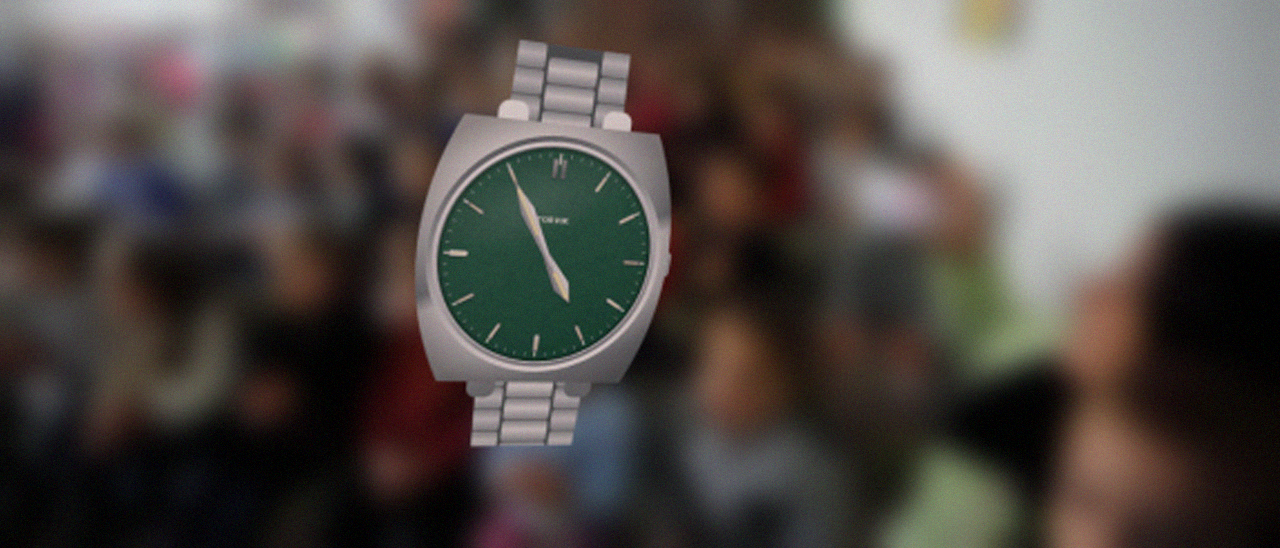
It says **4:55**
